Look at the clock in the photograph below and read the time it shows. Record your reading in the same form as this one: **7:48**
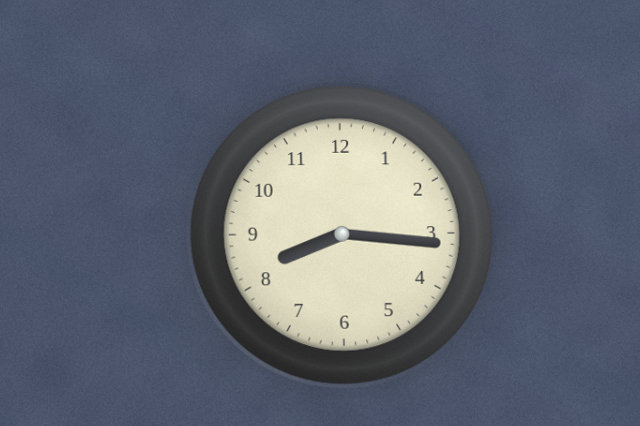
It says **8:16**
